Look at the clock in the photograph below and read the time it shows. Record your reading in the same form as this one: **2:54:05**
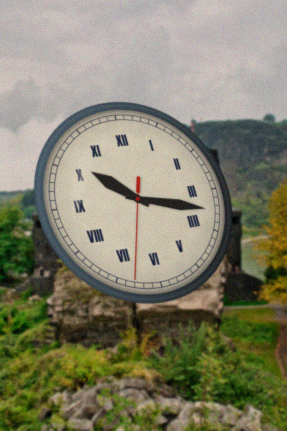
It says **10:17:33**
